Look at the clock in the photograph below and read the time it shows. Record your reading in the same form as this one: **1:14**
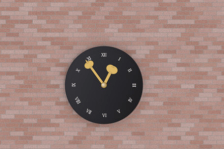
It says **12:54**
